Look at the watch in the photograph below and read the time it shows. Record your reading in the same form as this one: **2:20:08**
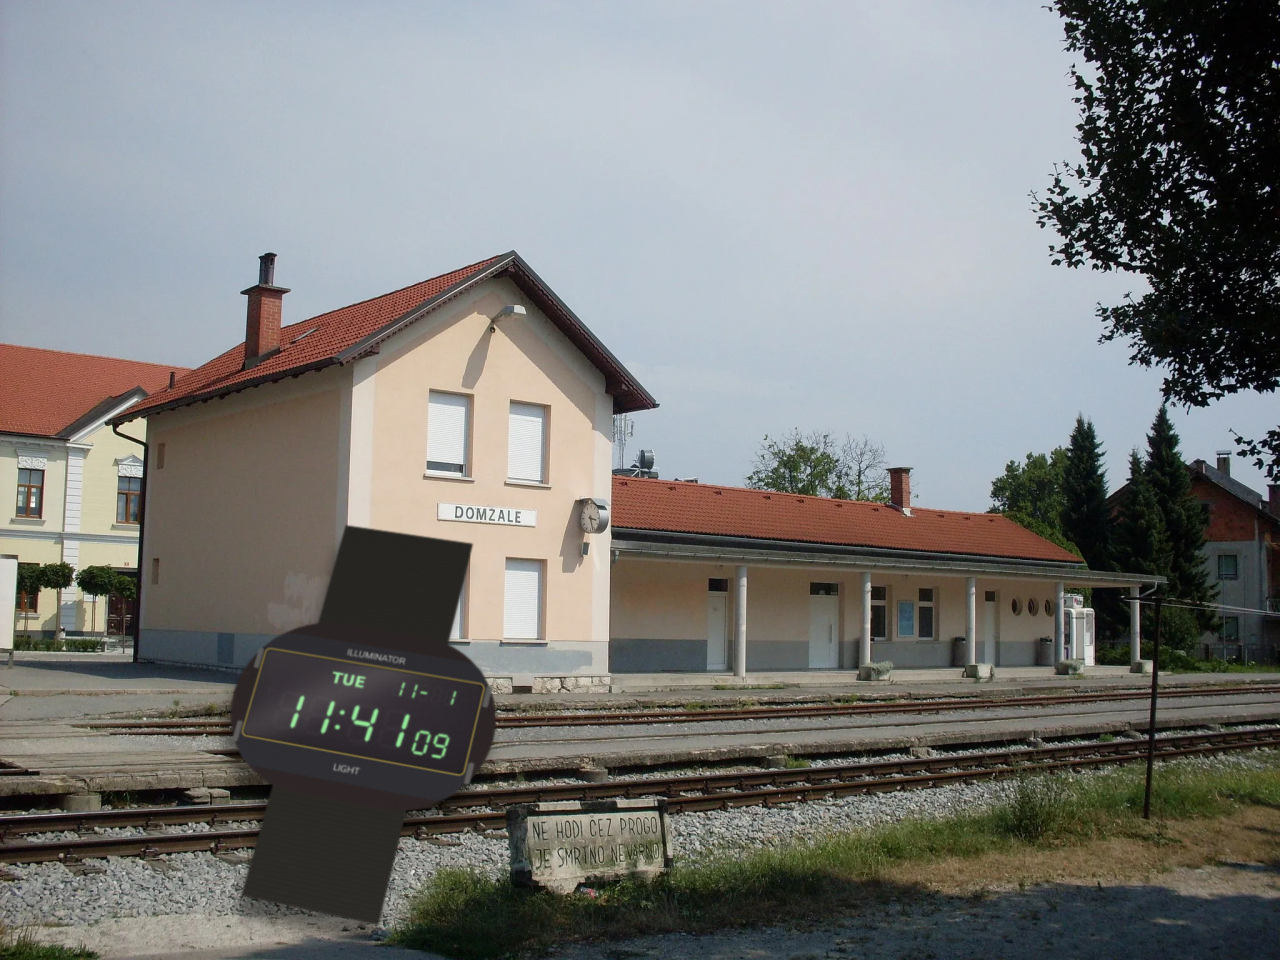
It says **11:41:09**
